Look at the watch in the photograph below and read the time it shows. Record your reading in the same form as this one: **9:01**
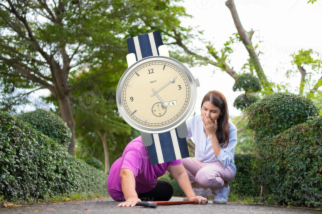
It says **5:11**
